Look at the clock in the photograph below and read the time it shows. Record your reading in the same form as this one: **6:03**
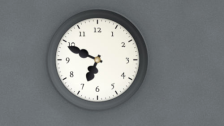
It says **6:49**
